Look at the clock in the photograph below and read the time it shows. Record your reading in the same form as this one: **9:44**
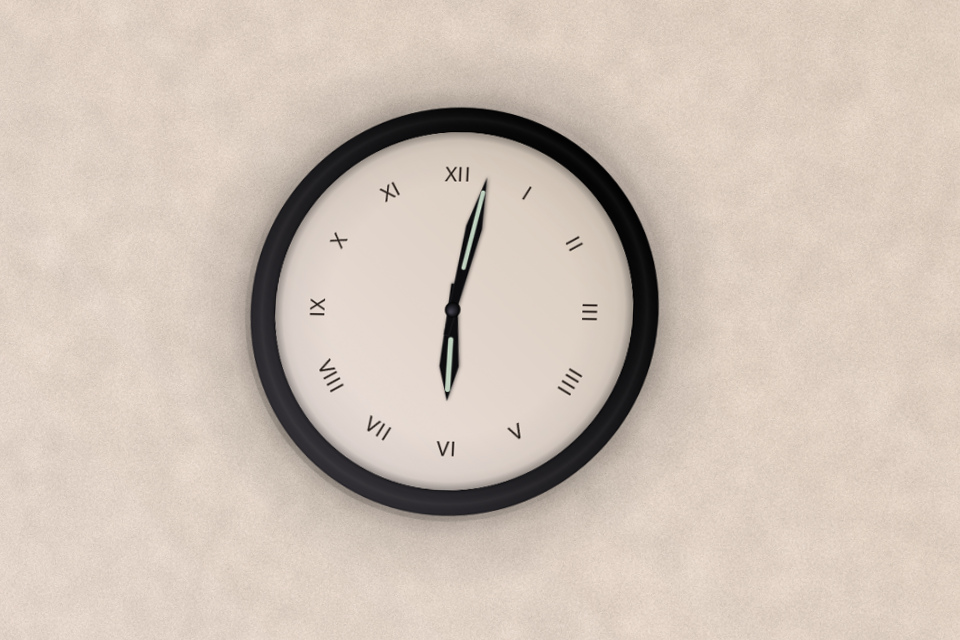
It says **6:02**
